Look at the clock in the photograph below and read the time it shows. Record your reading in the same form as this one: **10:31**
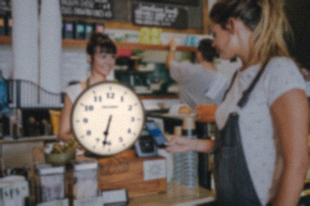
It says **6:32**
